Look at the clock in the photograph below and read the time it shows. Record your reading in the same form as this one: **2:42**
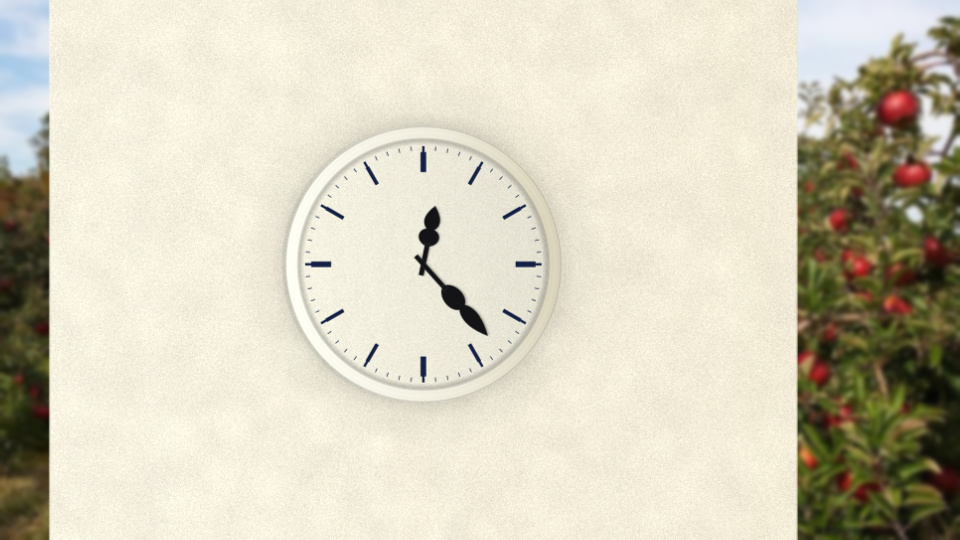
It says **12:23**
